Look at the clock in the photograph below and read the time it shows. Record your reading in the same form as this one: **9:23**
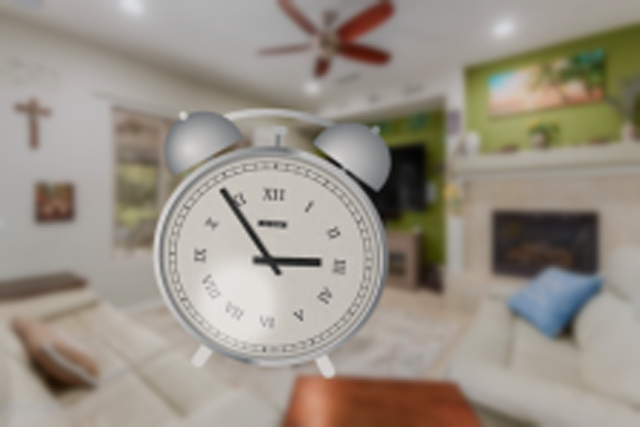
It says **2:54**
